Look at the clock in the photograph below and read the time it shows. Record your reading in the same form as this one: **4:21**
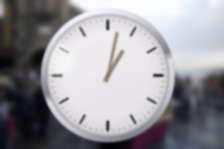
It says **1:02**
